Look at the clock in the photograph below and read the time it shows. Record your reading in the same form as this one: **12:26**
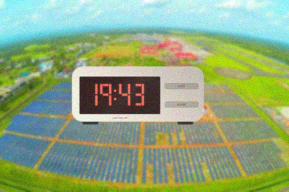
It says **19:43**
